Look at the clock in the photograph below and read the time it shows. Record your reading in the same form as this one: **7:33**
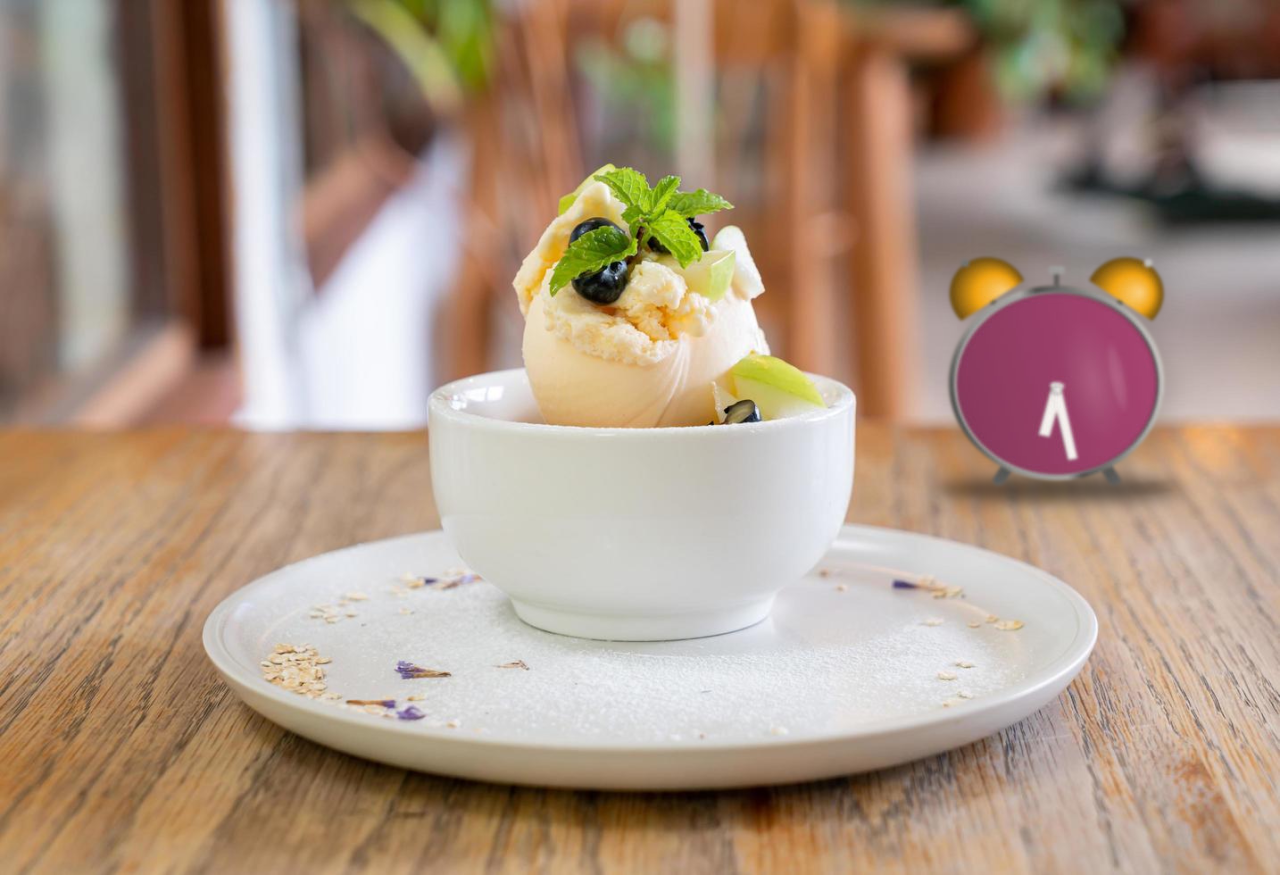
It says **6:28**
